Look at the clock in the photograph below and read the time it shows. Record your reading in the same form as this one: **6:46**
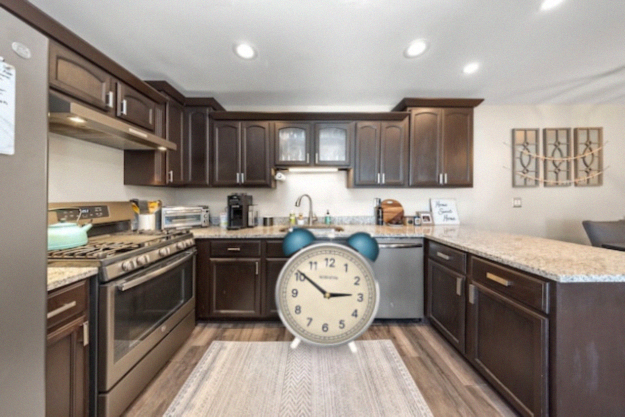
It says **2:51**
